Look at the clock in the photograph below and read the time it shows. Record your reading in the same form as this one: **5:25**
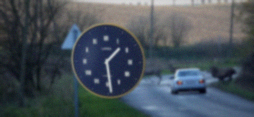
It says **1:29**
